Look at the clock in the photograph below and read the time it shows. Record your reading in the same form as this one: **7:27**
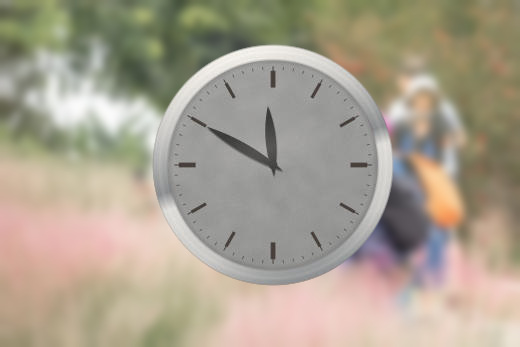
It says **11:50**
